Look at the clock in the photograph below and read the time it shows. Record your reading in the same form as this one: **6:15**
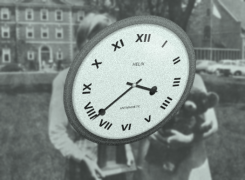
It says **3:38**
